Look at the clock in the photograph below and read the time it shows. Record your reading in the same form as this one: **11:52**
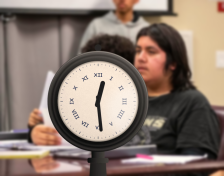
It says **12:29**
